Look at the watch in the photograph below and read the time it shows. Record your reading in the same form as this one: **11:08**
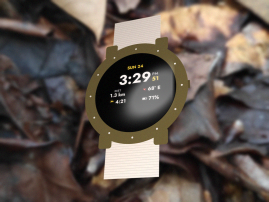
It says **3:29**
